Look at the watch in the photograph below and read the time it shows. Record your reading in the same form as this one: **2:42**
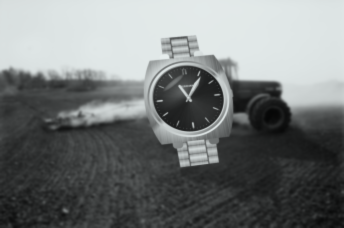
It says **11:06**
